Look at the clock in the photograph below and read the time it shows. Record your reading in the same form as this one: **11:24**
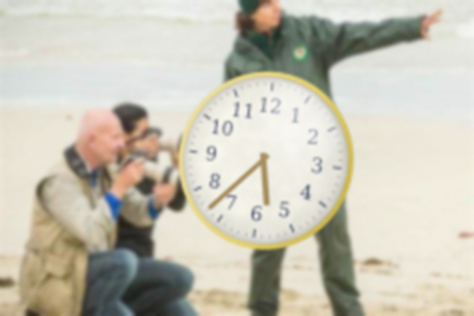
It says **5:37**
